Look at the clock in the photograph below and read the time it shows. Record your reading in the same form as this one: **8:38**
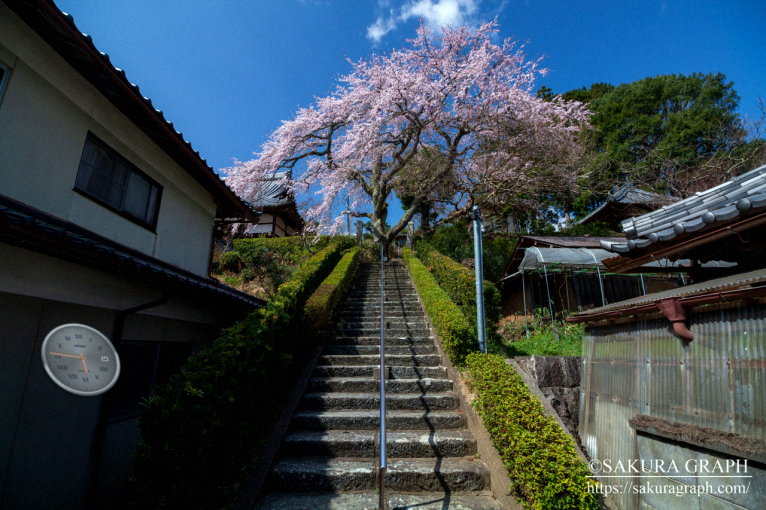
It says **5:46**
